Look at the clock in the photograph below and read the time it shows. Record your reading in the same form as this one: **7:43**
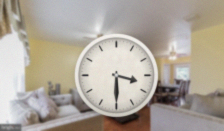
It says **3:30**
